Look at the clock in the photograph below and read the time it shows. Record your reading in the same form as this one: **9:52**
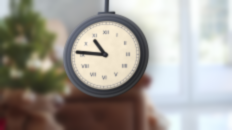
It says **10:46**
